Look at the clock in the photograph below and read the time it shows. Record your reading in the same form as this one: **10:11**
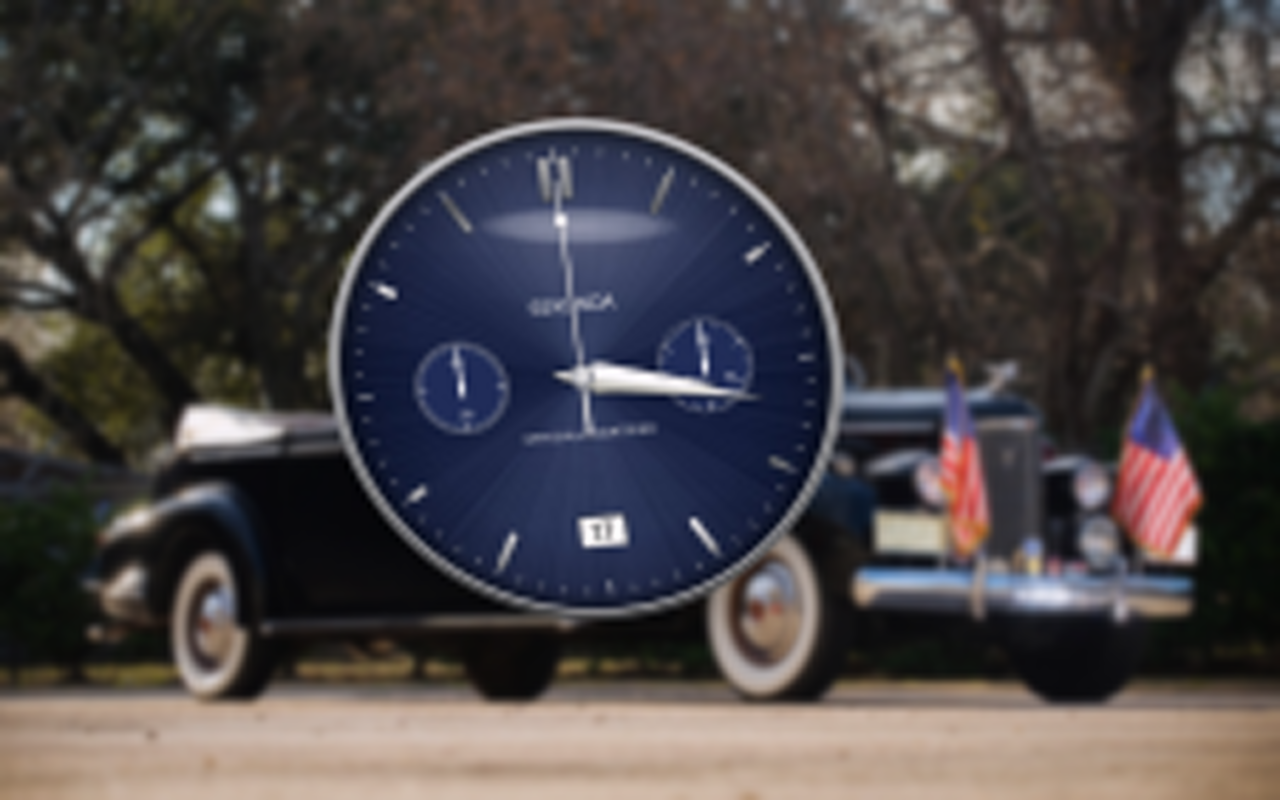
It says **3:17**
